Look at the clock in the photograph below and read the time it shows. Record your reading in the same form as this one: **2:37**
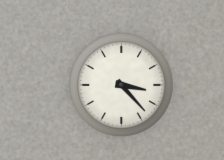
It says **3:23**
